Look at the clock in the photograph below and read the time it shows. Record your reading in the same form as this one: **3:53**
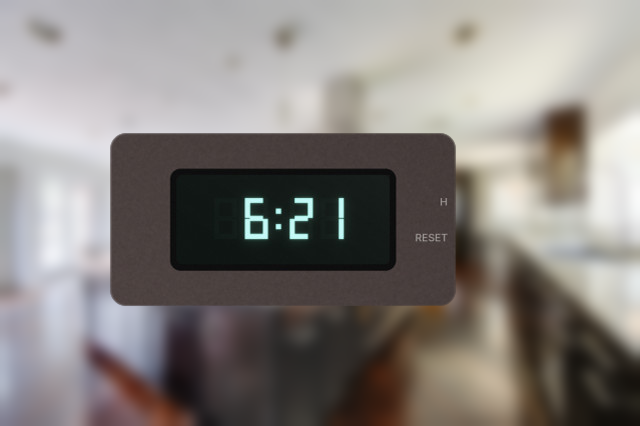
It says **6:21**
